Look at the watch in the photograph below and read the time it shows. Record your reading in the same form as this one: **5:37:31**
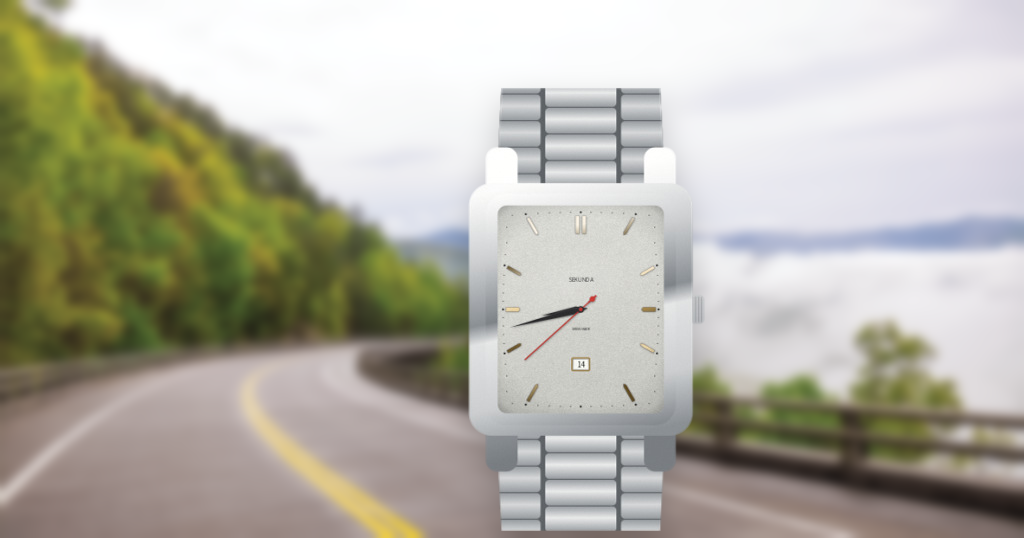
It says **8:42:38**
